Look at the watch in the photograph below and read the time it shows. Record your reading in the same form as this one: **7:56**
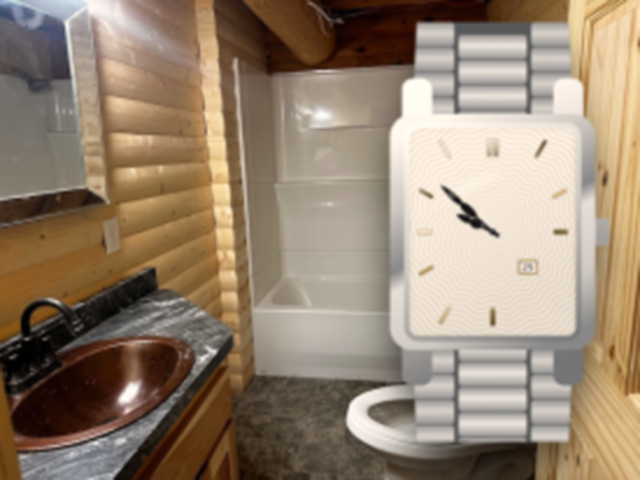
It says **9:52**
